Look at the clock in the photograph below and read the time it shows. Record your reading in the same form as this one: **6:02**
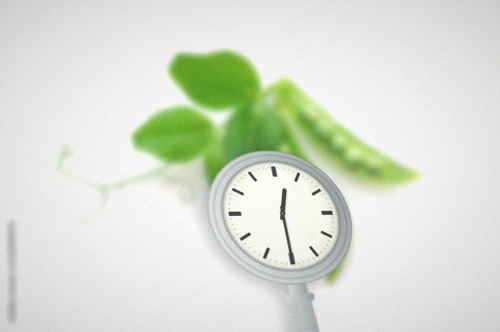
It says **12:30**
